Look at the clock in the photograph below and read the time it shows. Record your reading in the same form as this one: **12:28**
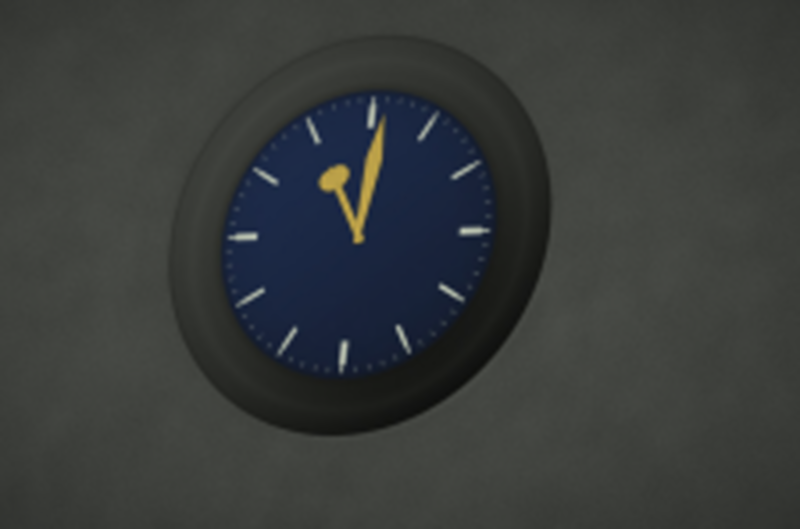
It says **11:01**
